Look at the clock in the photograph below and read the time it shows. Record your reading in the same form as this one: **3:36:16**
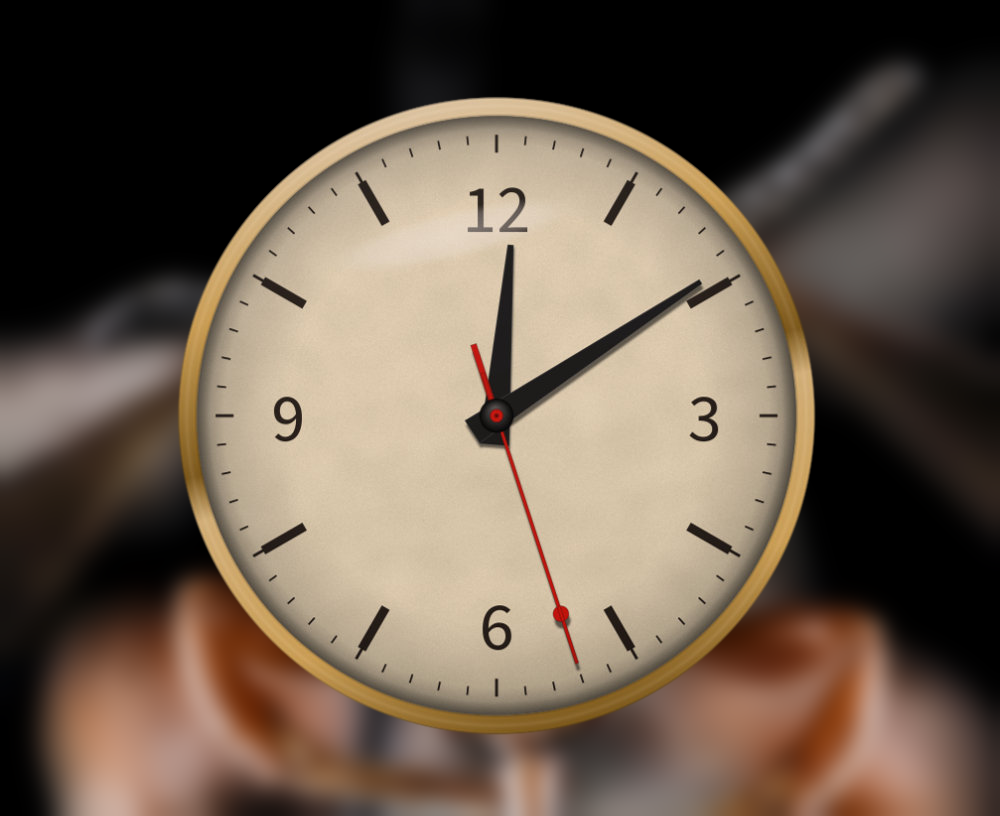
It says **12:09:27**
